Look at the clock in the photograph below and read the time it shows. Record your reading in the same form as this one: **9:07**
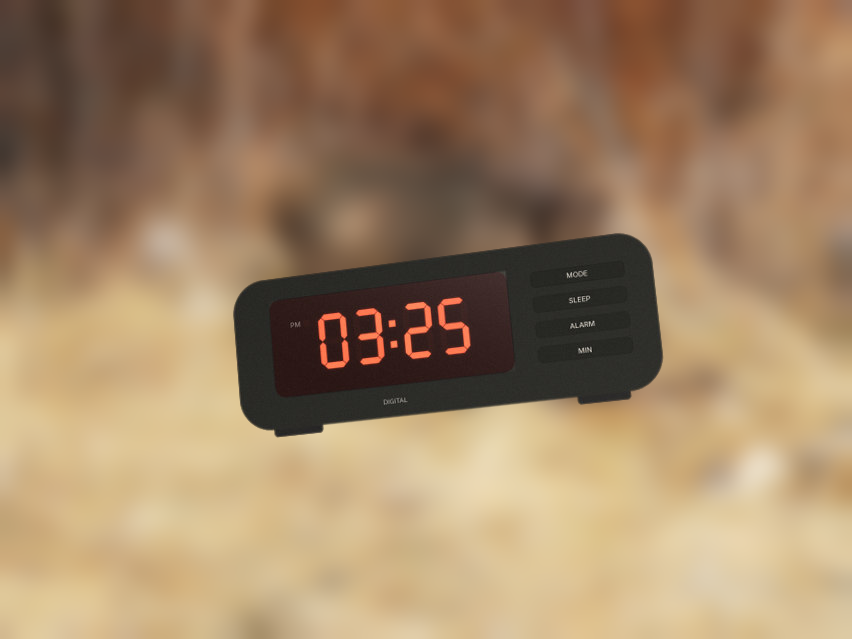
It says **3:25**
